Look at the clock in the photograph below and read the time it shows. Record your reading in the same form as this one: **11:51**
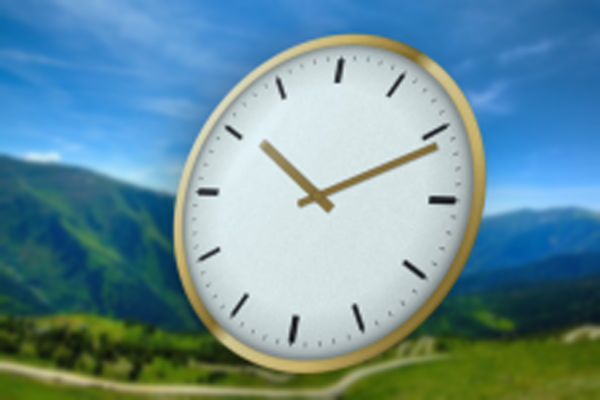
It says **10:11**
